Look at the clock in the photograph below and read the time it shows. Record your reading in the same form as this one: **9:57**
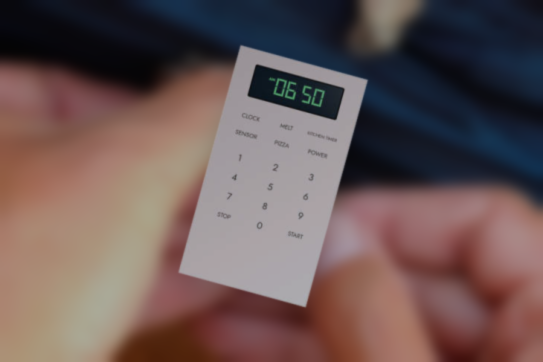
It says **6:50**
